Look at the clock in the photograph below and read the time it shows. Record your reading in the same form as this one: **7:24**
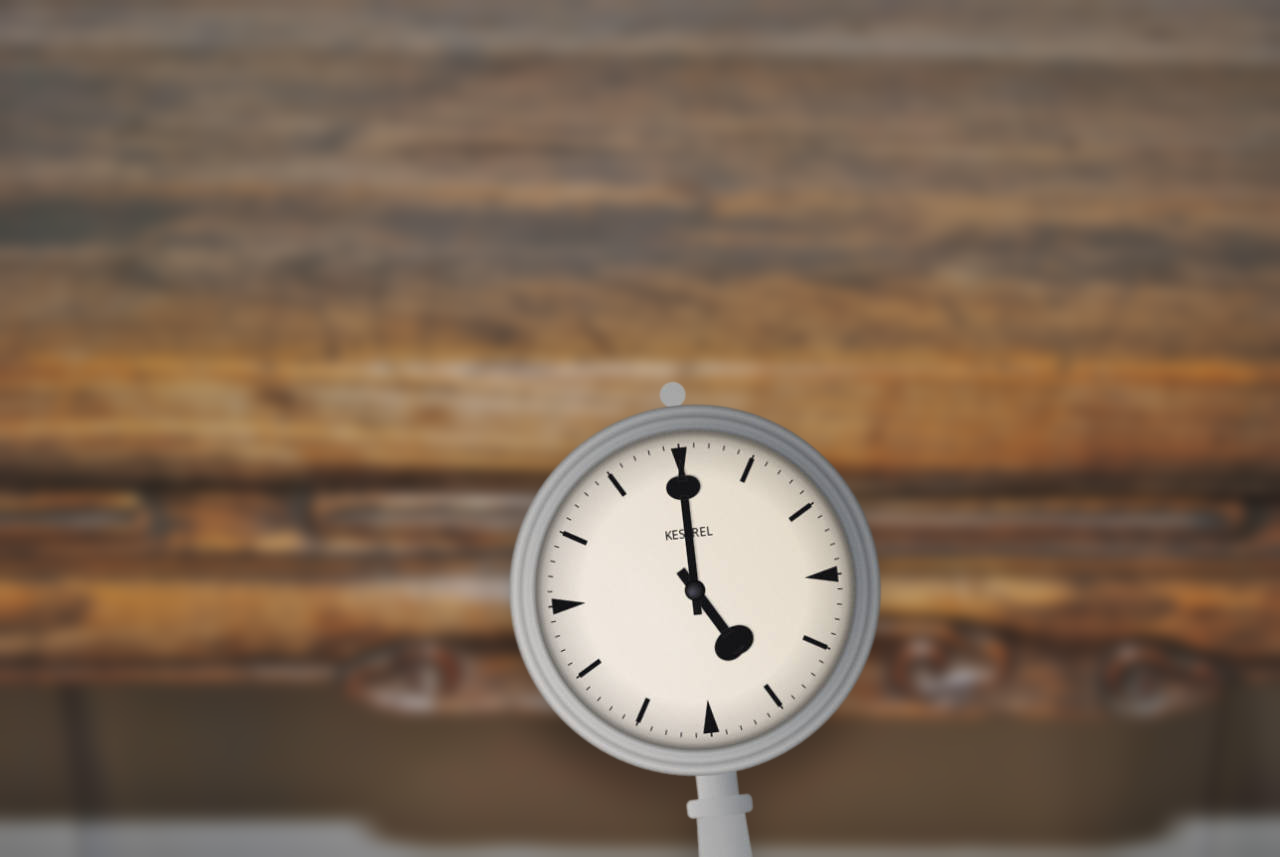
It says **5:00**
